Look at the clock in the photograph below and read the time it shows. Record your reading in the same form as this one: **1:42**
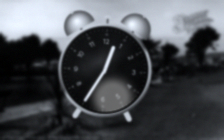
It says **12:35**
